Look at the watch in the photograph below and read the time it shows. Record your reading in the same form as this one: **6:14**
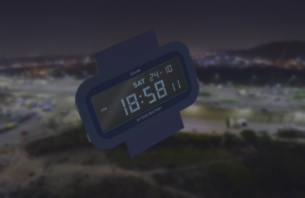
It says **18:58**
